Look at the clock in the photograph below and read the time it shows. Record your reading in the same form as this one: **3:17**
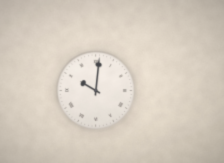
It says **10:01**
